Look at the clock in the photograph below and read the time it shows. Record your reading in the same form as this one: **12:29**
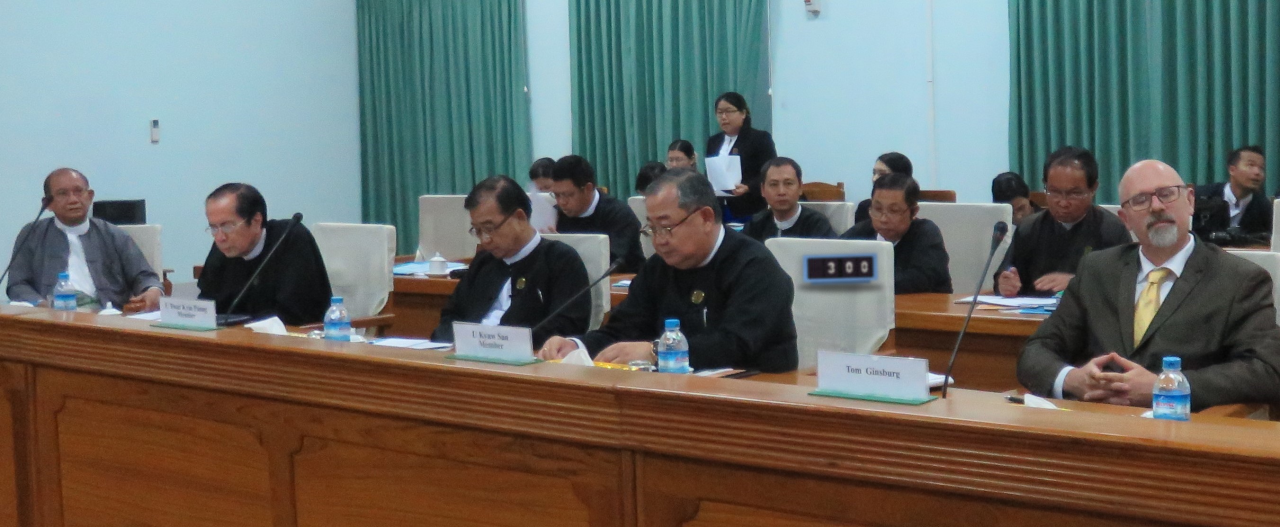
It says **3:00**
